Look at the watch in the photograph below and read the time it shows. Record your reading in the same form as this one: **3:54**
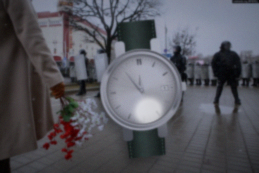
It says **11:54**
